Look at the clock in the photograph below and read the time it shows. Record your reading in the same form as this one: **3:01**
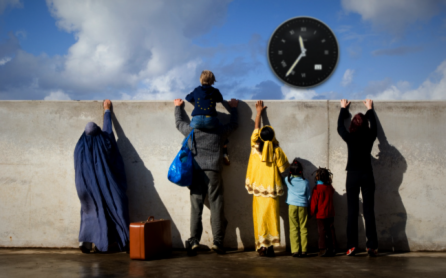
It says **11:36**
